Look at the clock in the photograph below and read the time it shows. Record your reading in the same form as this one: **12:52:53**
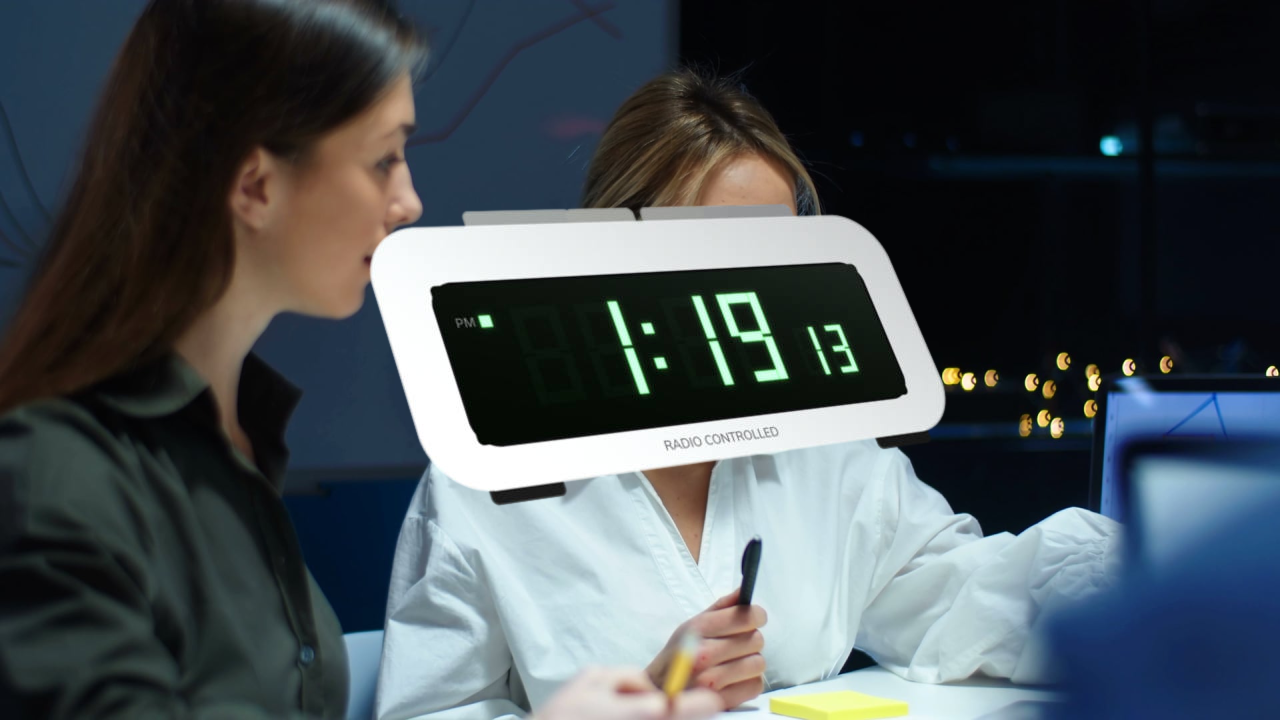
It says **1:19:13**
